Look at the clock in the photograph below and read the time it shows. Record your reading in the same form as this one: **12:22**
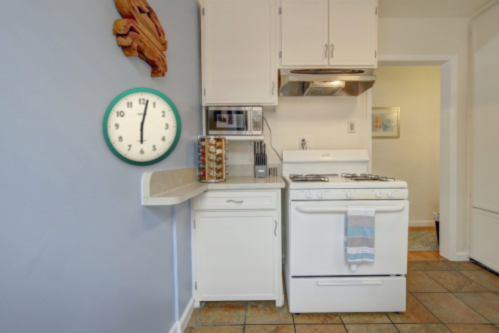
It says **6:02**
